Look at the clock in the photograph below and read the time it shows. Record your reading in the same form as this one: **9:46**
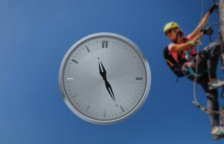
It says **11:26**
